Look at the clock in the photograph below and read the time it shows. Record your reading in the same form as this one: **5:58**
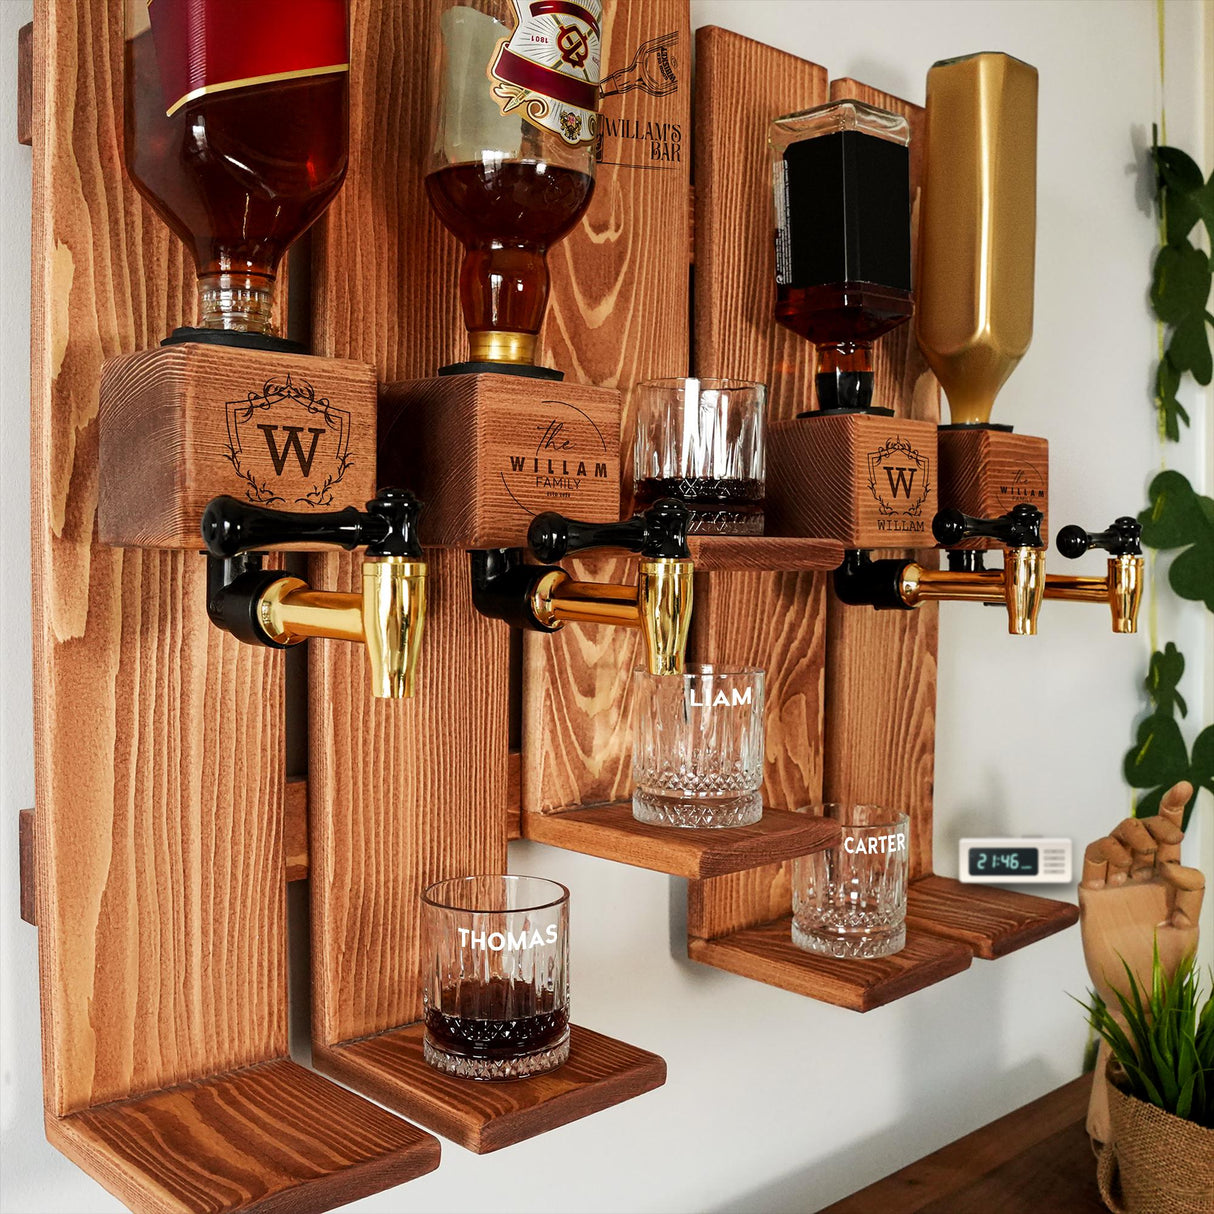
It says **21:46**
